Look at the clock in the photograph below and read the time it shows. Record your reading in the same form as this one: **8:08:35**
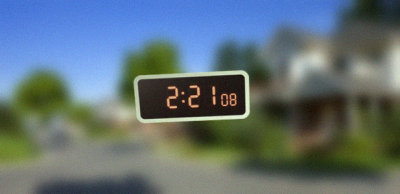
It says **2:21:08**
